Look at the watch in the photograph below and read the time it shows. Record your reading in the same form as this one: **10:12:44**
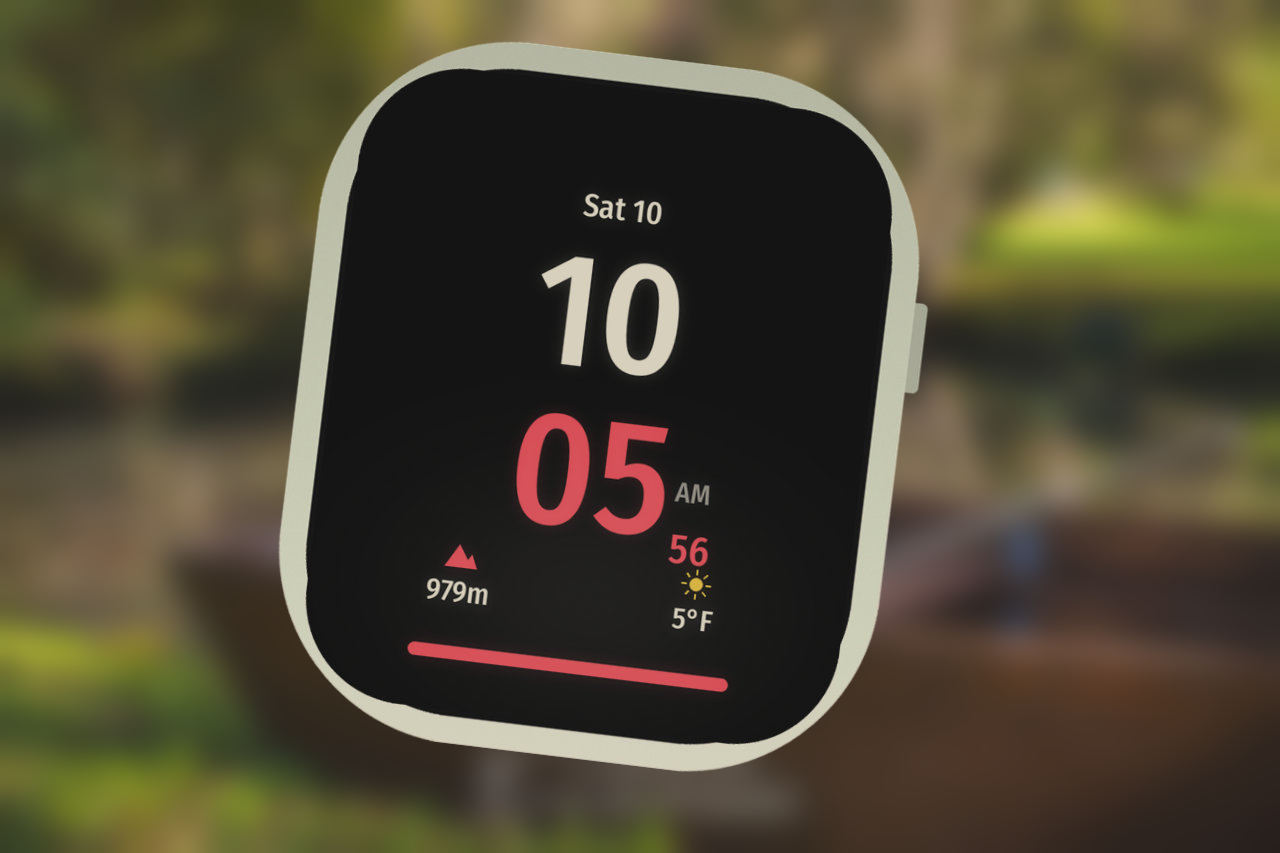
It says **10:05:56**
